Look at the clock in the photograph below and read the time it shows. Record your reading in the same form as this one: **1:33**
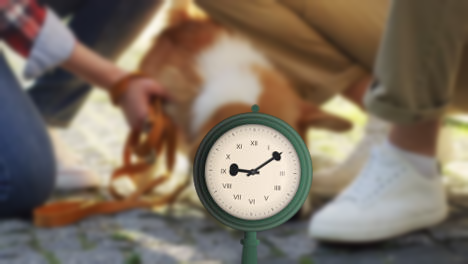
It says **9:09**
